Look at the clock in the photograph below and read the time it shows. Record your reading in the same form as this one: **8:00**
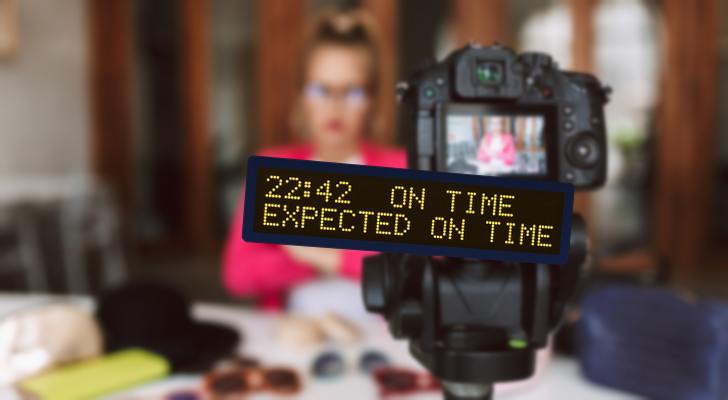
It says **22:42**
